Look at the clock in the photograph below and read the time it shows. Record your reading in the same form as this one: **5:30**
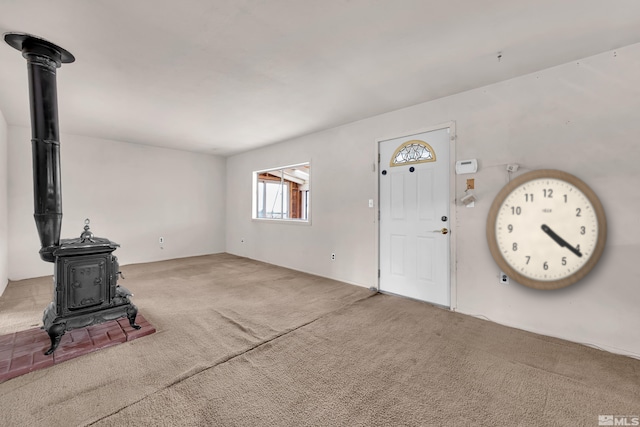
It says **4:21**
